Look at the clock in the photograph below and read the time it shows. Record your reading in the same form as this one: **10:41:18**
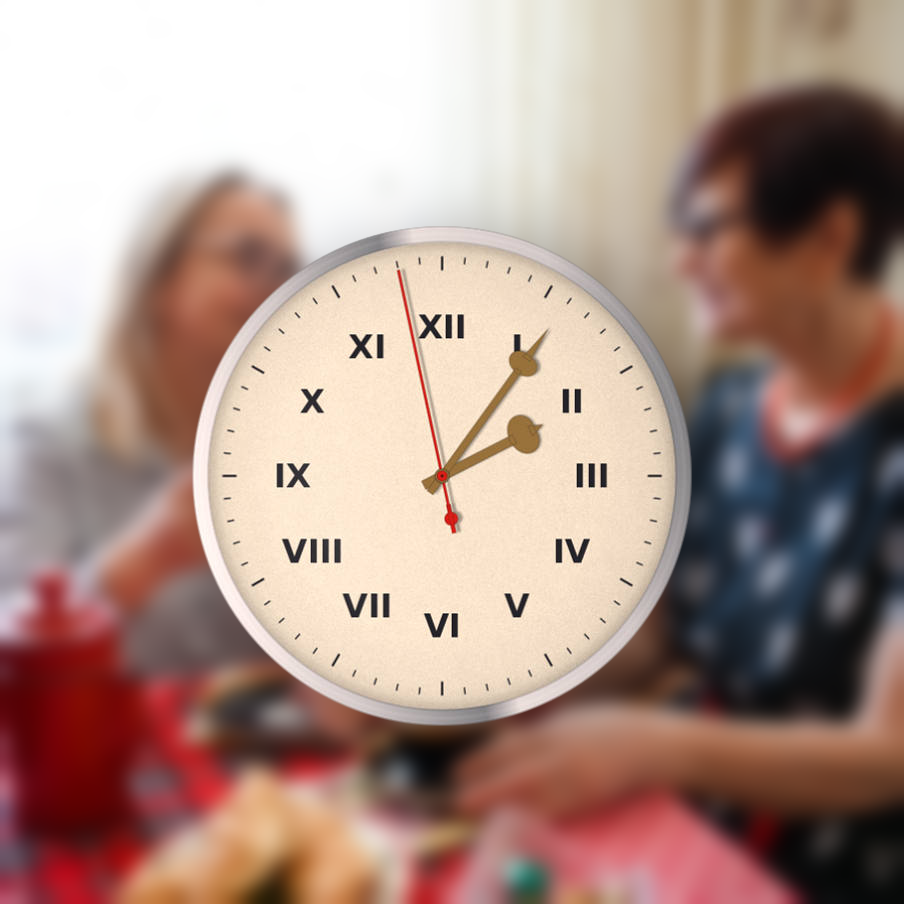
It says **2:05:58**
